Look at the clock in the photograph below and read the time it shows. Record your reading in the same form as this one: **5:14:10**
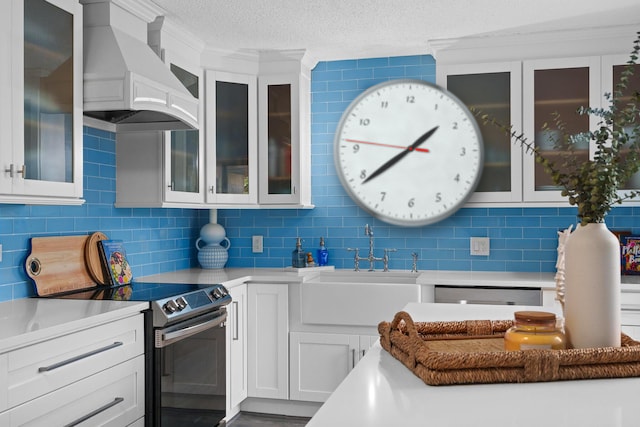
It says **1:38:46**
